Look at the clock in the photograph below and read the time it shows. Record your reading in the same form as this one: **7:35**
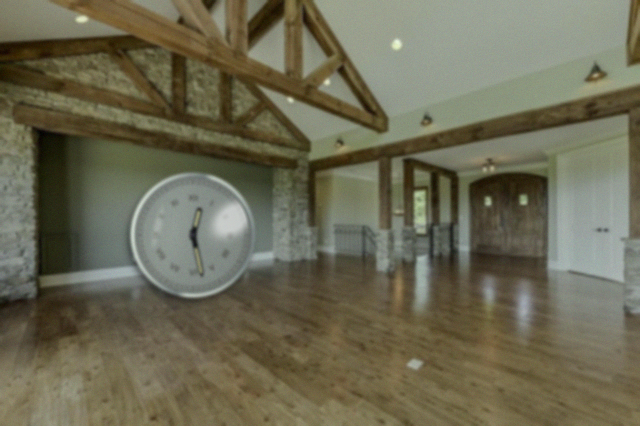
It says **12:28**
